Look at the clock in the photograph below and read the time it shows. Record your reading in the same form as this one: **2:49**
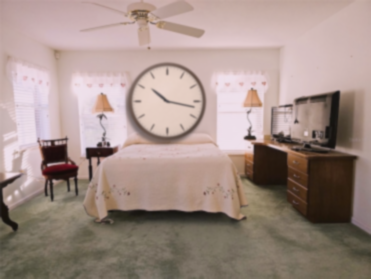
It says **10:17**
